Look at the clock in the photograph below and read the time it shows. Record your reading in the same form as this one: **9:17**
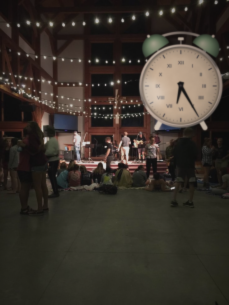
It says **6:25**
